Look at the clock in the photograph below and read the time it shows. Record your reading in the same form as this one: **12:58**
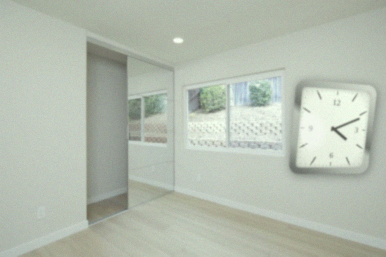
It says **4:11**
